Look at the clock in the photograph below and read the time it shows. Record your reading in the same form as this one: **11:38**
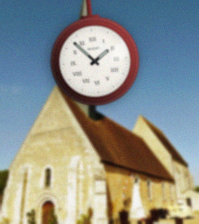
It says **1:53**
